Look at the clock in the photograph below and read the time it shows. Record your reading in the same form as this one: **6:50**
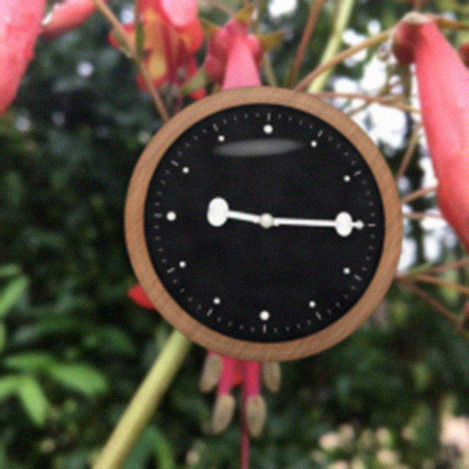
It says **9:15**
